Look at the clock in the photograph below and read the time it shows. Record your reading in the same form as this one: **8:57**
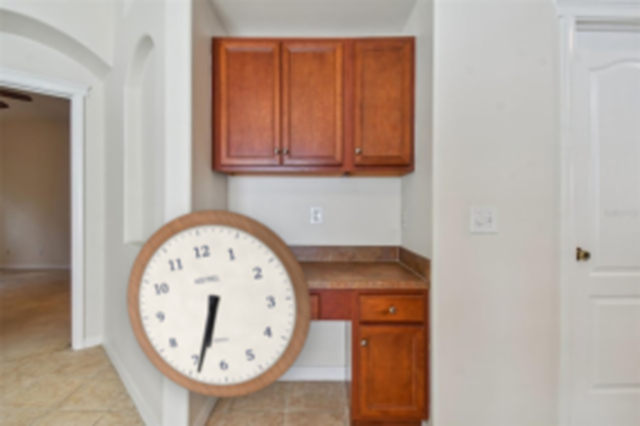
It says **6:34**
